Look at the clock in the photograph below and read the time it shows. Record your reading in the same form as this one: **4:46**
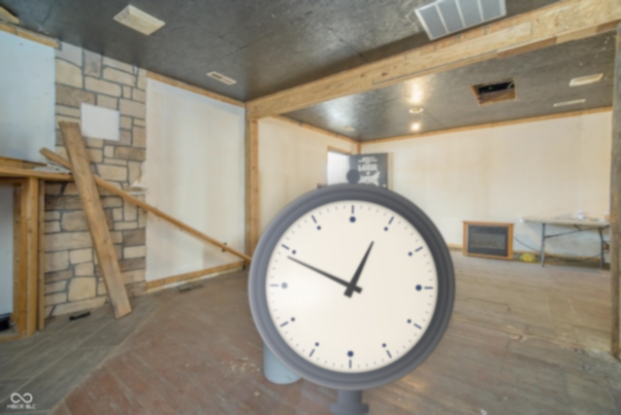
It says **12:49**
